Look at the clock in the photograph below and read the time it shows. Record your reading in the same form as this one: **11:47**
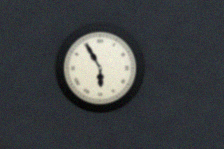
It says **5:55**
